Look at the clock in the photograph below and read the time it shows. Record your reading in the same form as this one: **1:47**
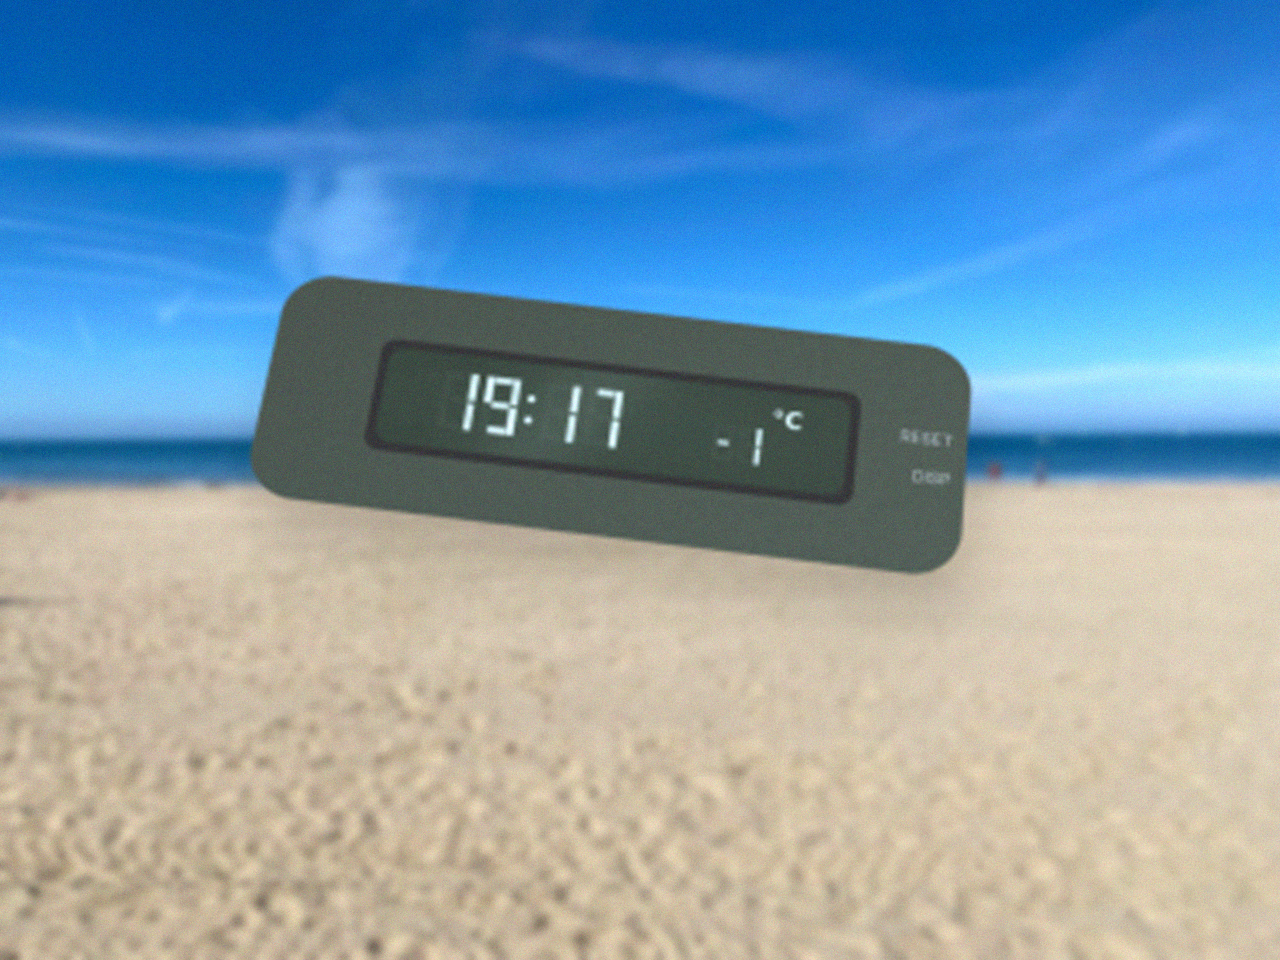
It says **19:17**
